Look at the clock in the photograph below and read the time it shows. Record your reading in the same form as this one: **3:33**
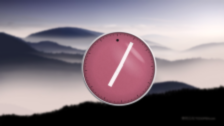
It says **7:05**
